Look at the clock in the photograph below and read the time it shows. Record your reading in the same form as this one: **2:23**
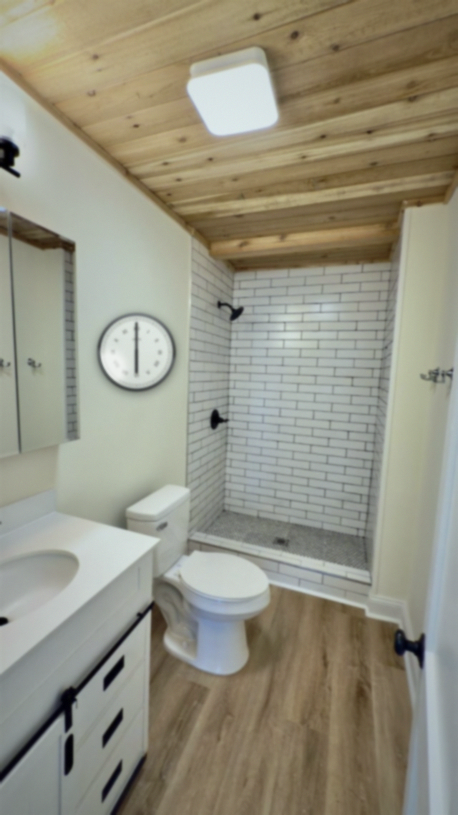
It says **6:00**
